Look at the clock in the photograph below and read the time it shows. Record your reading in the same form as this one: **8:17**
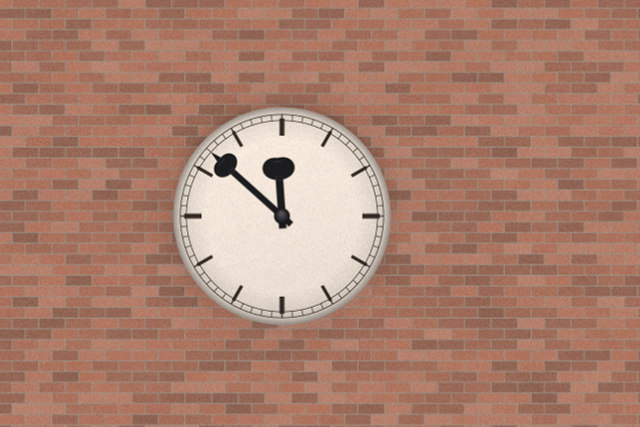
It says **11:52**
